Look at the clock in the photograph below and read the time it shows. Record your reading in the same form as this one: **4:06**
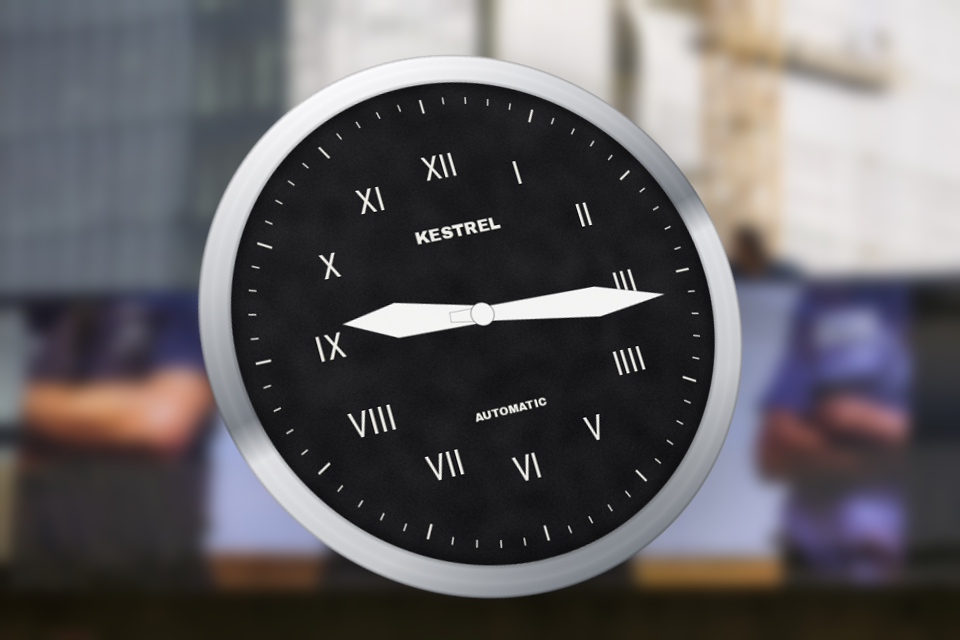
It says **9:16**
